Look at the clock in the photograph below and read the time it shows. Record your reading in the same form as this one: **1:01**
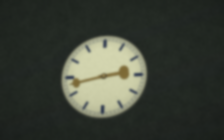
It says **2:43**
